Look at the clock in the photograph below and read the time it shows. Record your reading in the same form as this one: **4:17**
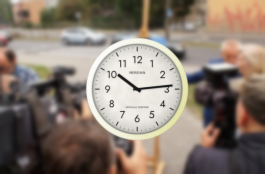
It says **10:14**
